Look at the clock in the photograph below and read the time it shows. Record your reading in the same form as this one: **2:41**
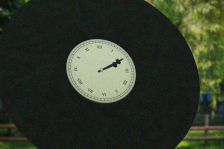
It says **2:10**
